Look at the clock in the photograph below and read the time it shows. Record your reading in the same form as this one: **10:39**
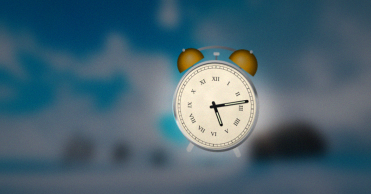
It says **5:13**
